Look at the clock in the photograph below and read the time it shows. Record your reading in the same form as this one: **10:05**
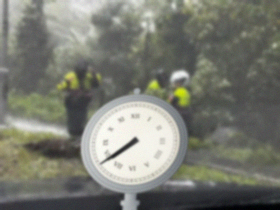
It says **7:39**
